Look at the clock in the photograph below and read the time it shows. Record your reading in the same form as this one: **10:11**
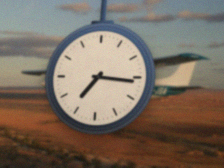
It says **7:16**
